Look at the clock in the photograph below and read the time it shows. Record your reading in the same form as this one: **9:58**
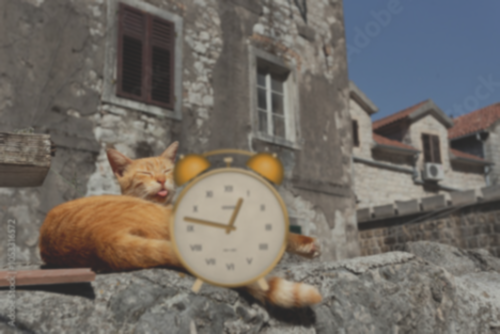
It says **12:47**
